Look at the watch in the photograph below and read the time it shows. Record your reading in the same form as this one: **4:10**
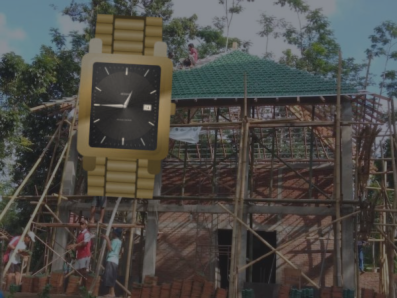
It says **12:45**
